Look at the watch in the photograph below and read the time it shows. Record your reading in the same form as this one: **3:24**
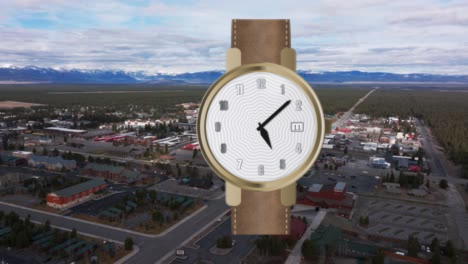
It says **5:08**
